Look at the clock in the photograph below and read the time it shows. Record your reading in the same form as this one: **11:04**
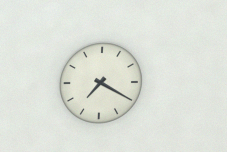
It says **7:20**
